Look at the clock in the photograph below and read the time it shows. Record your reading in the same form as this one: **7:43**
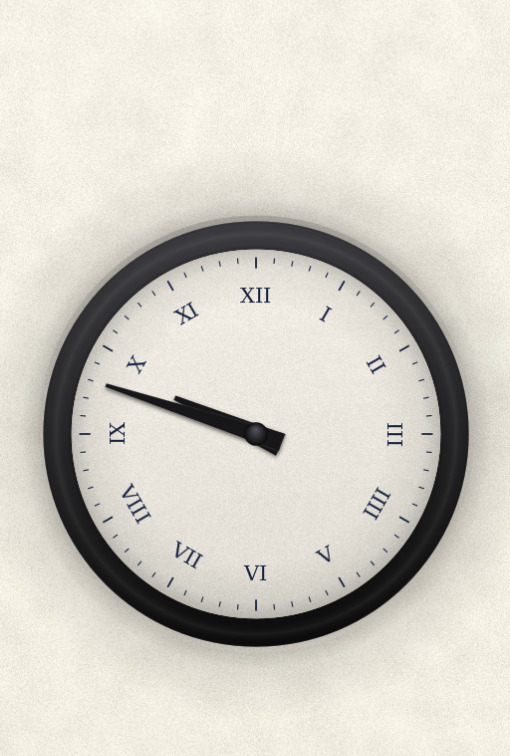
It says **9:48**
